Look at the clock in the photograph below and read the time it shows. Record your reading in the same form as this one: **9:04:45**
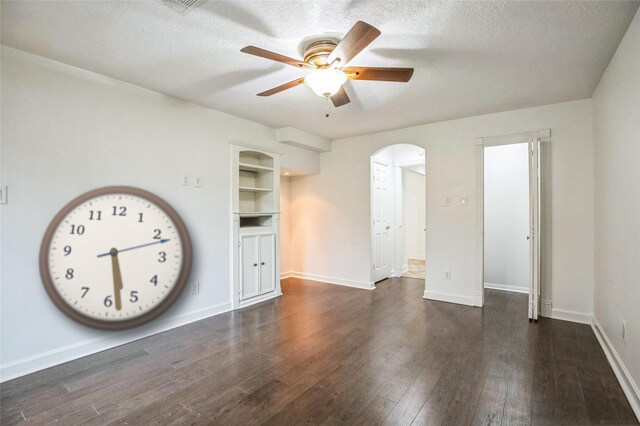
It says **5:28:12**
